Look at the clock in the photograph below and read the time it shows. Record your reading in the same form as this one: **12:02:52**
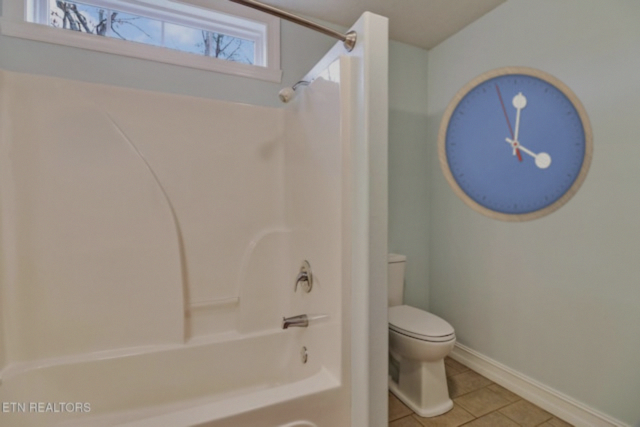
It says **4:00:57**
